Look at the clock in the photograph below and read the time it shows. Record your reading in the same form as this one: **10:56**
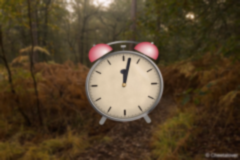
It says **12:02**
